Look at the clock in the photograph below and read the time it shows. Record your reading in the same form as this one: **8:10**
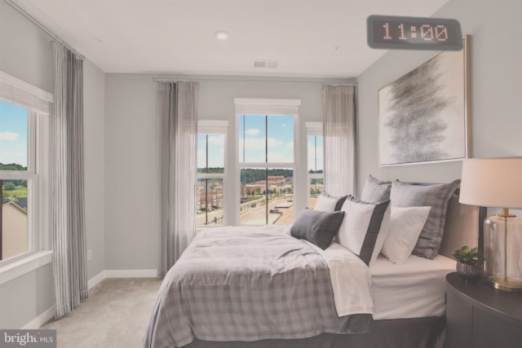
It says **11:00**
